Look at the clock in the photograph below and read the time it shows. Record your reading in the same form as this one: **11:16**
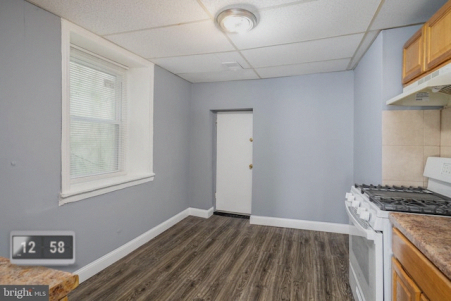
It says **12:58**
